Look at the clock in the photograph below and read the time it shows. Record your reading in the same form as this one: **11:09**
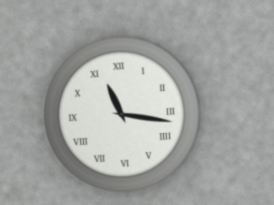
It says **11:17**
